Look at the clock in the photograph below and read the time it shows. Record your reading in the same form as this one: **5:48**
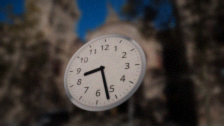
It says **8:27**
